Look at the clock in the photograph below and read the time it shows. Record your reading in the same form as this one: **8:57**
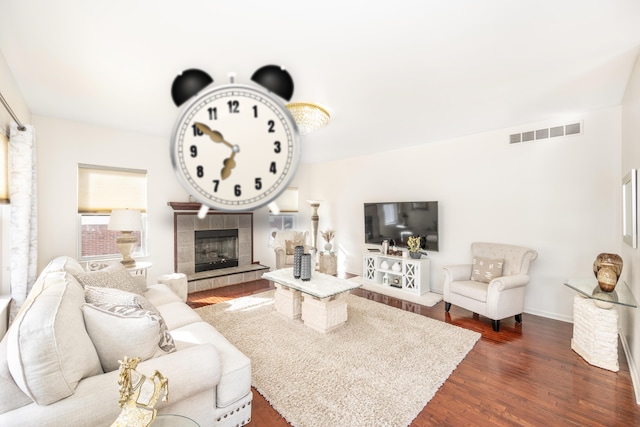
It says **6:51**
